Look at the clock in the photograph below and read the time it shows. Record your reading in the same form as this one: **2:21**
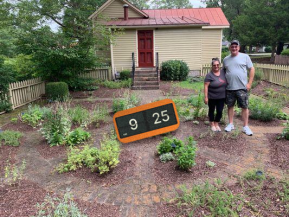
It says **9:25**
